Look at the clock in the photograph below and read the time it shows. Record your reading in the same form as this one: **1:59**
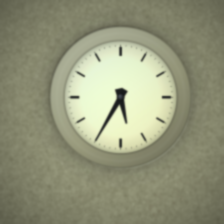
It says **5:35**
